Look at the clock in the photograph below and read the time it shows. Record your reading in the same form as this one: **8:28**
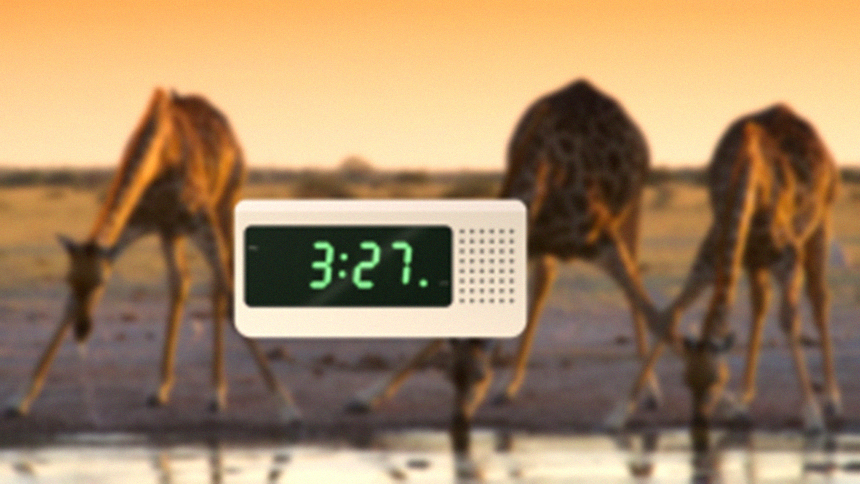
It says **3:27**
